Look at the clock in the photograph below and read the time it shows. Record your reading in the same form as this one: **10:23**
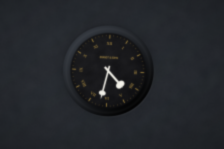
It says **4:32**
